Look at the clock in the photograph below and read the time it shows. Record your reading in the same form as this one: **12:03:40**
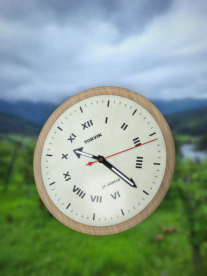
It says **10:25:16**
